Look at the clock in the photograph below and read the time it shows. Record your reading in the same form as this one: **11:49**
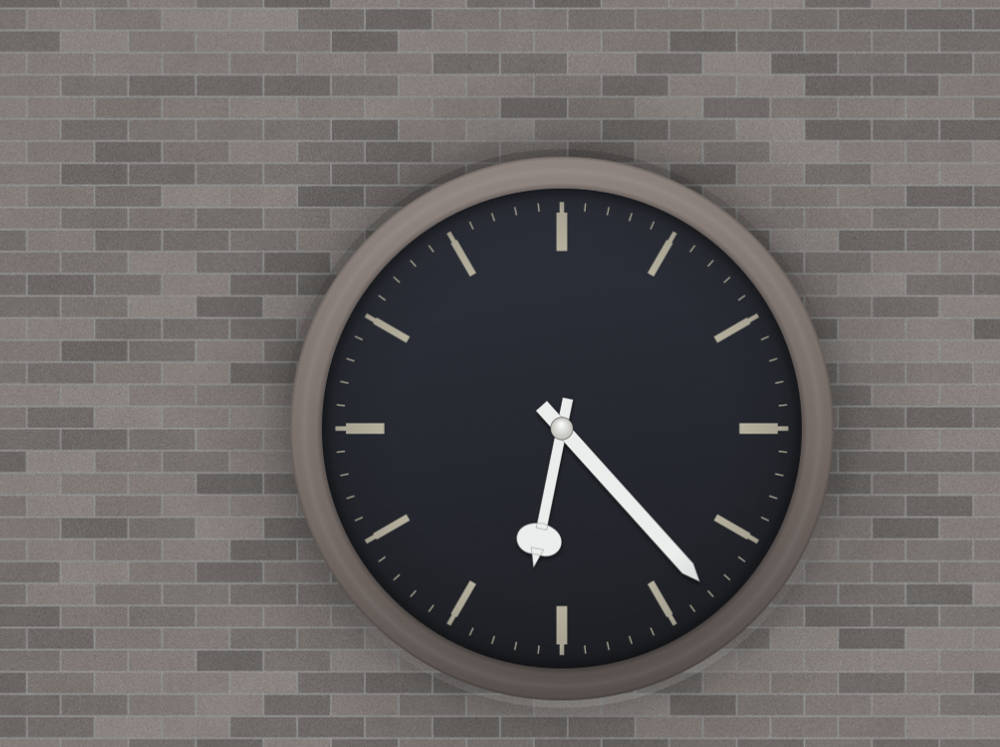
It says **6:23**
